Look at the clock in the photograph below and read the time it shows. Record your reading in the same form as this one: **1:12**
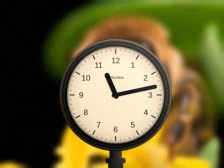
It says **11:13**
